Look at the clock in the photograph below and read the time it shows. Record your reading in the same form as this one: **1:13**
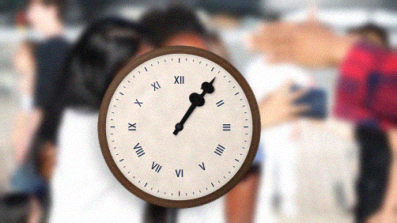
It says **1:06**
